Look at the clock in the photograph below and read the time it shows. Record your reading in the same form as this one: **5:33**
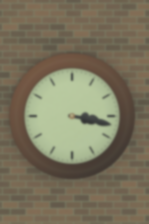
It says **3:17**
